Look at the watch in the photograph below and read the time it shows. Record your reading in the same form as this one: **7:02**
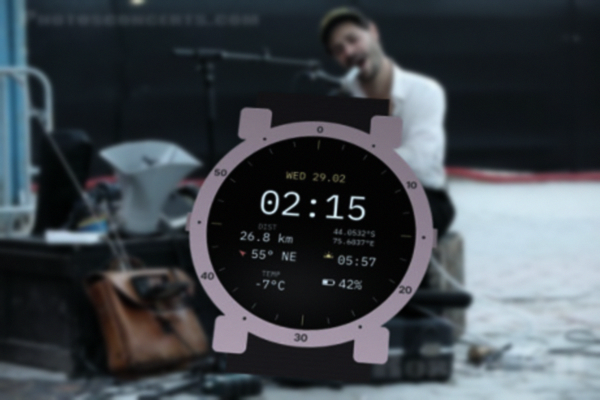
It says **2:15**
